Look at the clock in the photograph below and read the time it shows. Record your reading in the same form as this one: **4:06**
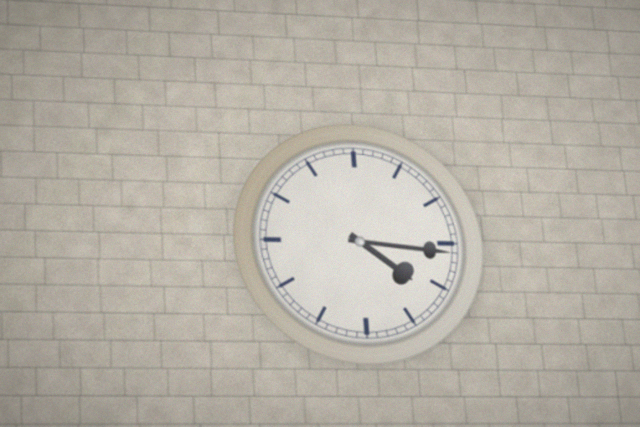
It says **4:16**
